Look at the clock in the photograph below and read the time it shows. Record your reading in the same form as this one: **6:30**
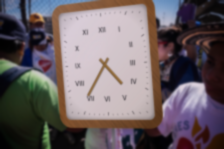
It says **4:36**
